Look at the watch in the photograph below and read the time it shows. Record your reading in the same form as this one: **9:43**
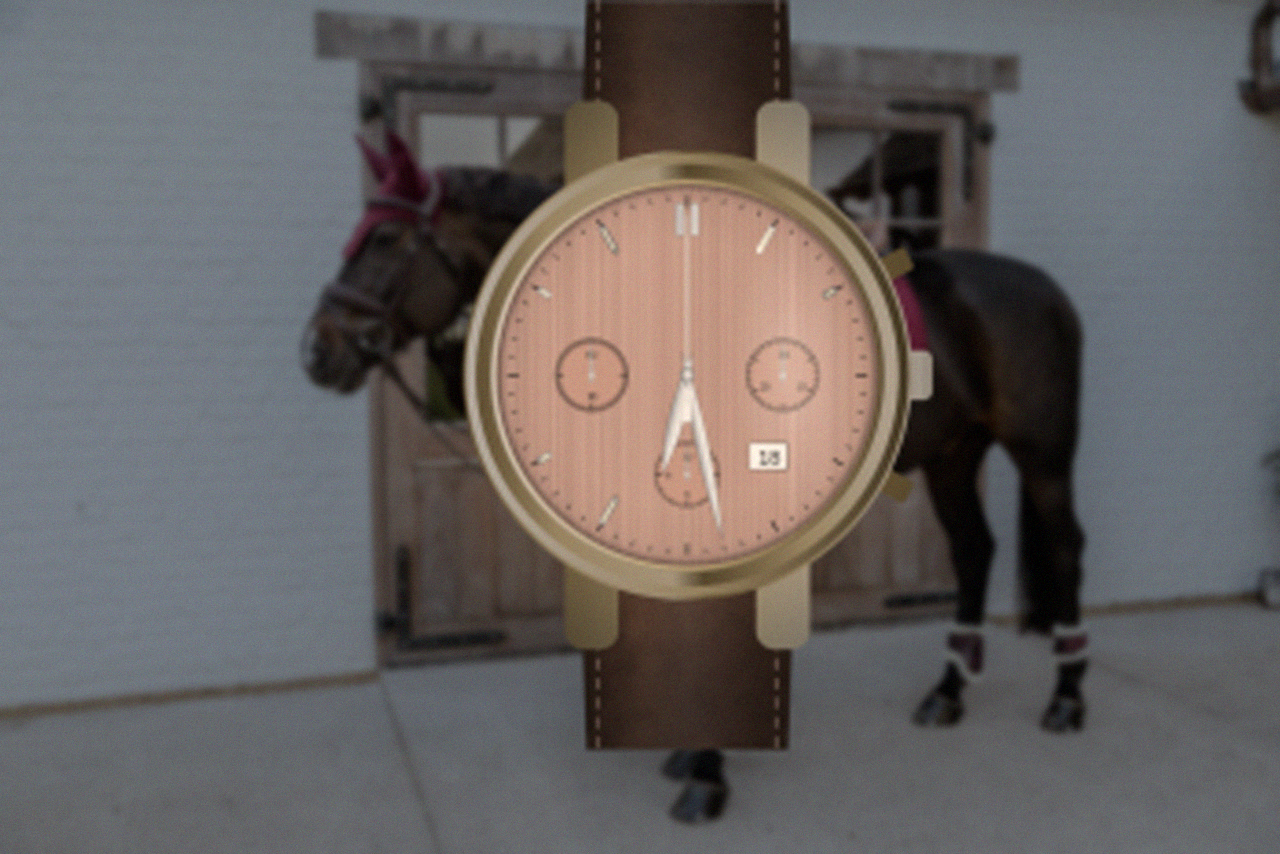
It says **6:28**
